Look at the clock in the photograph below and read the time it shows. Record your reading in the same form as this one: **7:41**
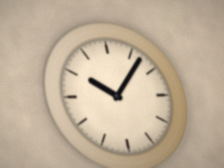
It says **10:07**
